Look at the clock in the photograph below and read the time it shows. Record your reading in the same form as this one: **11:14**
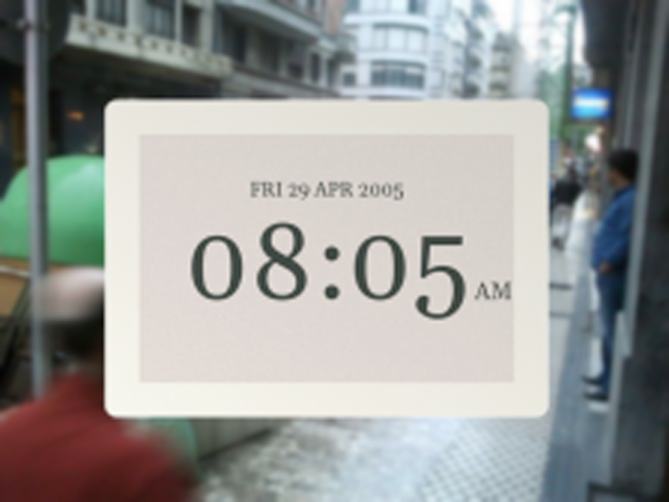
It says **8:05**
